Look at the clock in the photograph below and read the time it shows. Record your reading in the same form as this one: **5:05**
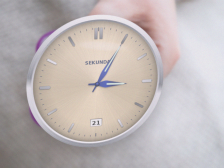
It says **3:05**
